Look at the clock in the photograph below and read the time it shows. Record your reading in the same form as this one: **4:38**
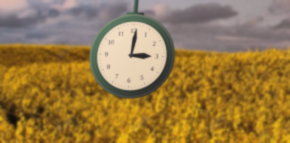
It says **3:01**
